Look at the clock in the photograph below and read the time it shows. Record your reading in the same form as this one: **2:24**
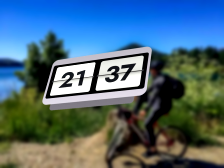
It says **21:37**
